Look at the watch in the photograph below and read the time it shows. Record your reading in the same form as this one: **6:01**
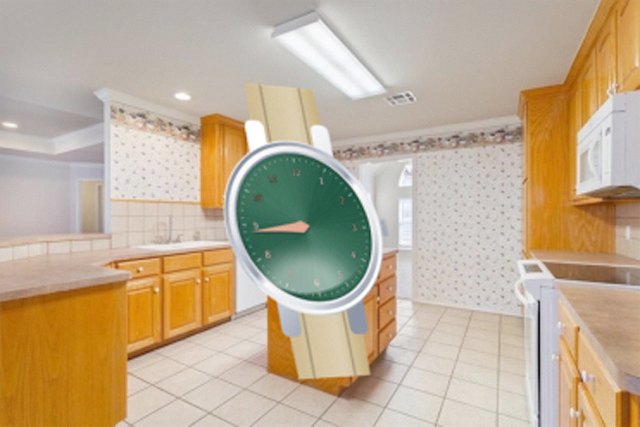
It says **8:44**
